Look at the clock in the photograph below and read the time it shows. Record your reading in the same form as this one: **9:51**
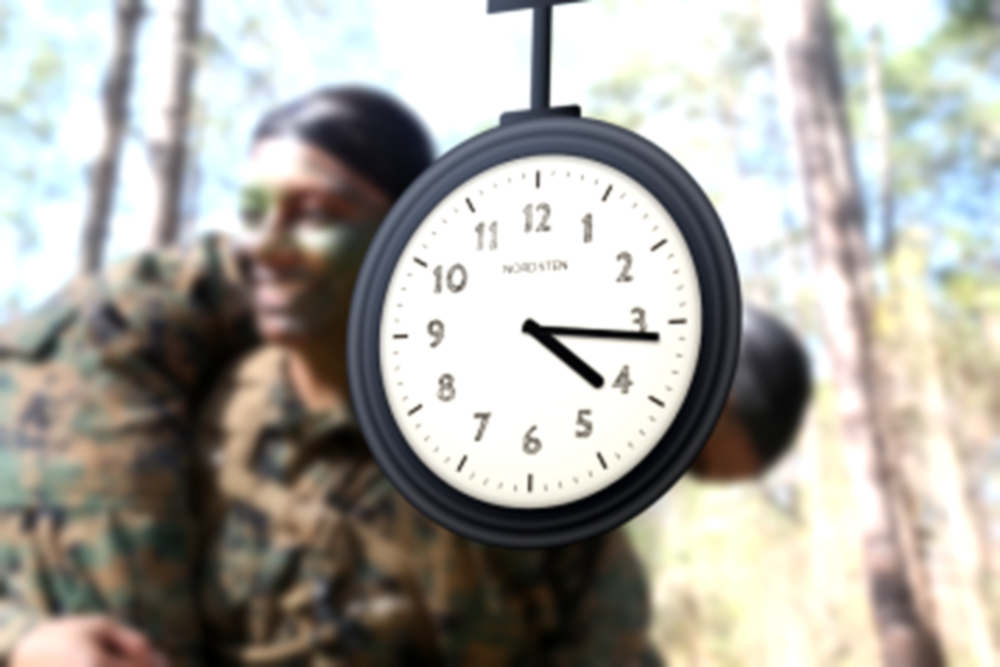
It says **4:16**
